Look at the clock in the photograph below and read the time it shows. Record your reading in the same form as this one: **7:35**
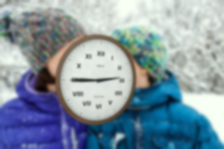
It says **2:45**
